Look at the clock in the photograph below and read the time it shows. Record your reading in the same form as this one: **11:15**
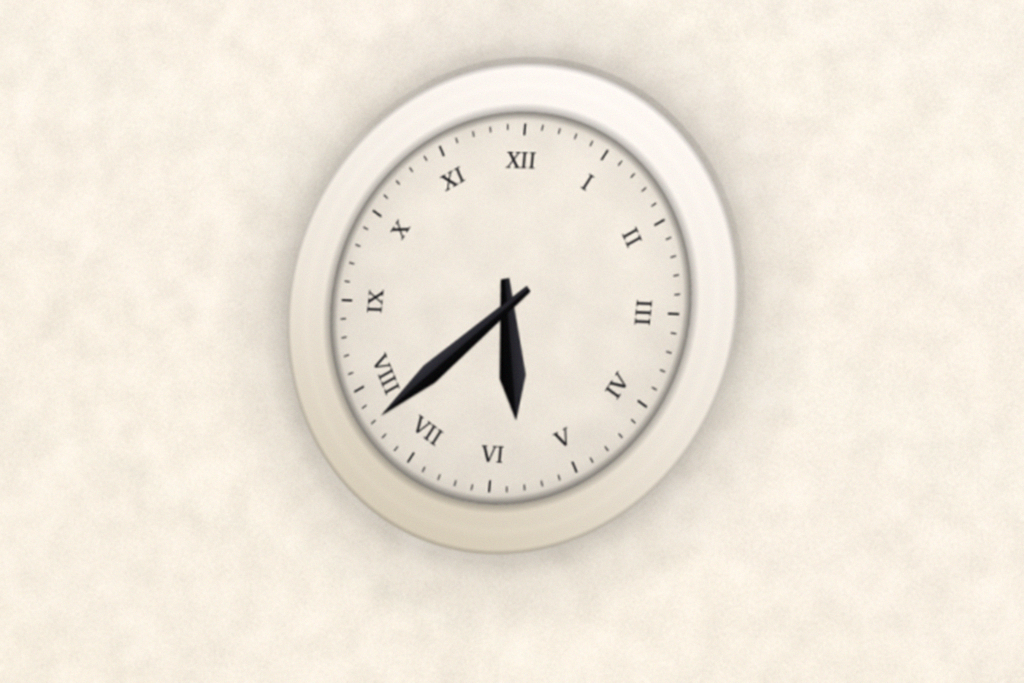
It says **5:38**
